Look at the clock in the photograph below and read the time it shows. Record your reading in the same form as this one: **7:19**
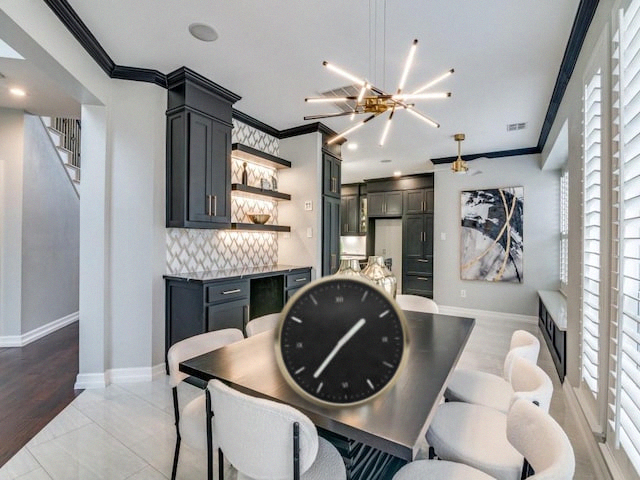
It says **1:37**
